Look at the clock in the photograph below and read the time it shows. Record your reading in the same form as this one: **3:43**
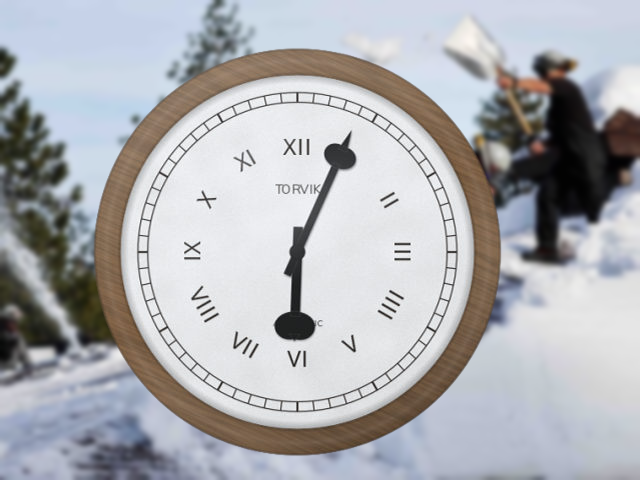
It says **6:04**
